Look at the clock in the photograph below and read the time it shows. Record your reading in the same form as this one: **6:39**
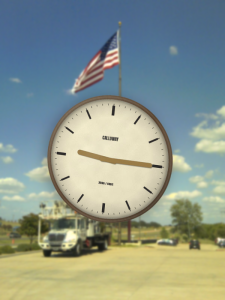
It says **9:15**
